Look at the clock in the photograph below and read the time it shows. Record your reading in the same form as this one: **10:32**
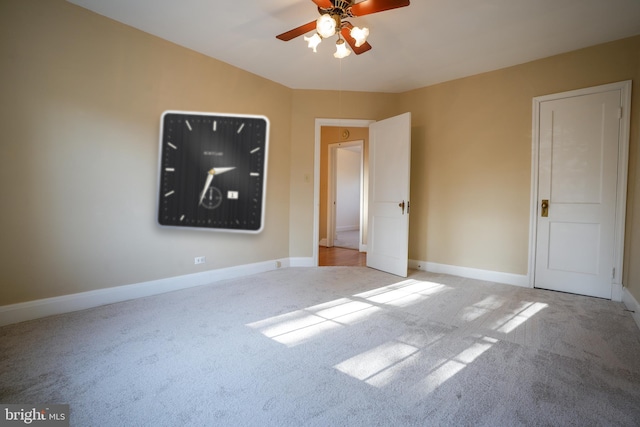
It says **2:33**
